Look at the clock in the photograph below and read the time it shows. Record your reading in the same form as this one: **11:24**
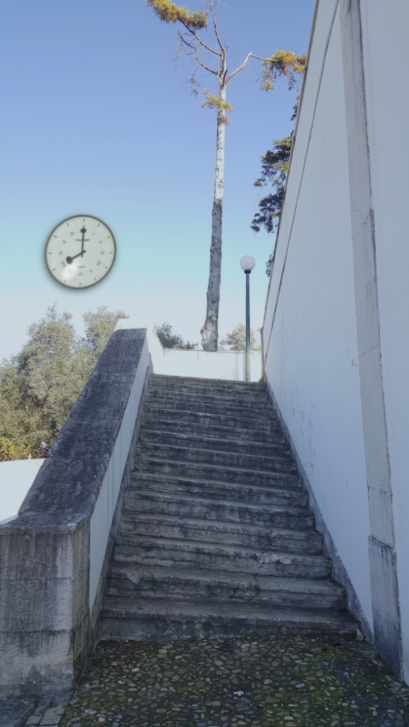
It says **8:00**
